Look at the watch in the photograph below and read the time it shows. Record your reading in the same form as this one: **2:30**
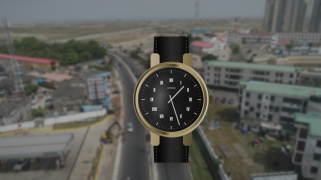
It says **1:27**
